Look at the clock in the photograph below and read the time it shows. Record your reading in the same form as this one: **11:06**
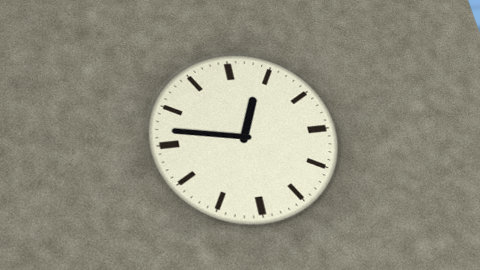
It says **12:47**
